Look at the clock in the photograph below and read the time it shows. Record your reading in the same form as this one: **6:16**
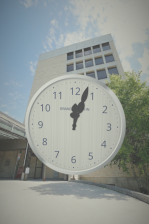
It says **12:03**
